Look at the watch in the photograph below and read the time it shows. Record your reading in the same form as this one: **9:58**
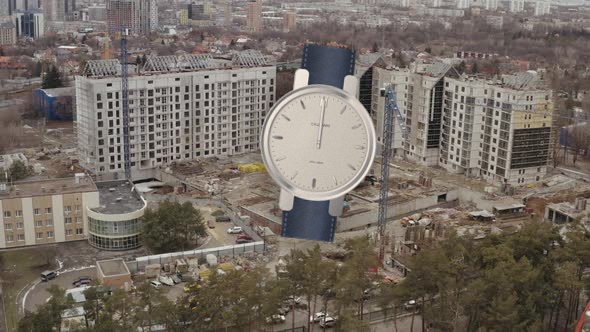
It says **12:00**
